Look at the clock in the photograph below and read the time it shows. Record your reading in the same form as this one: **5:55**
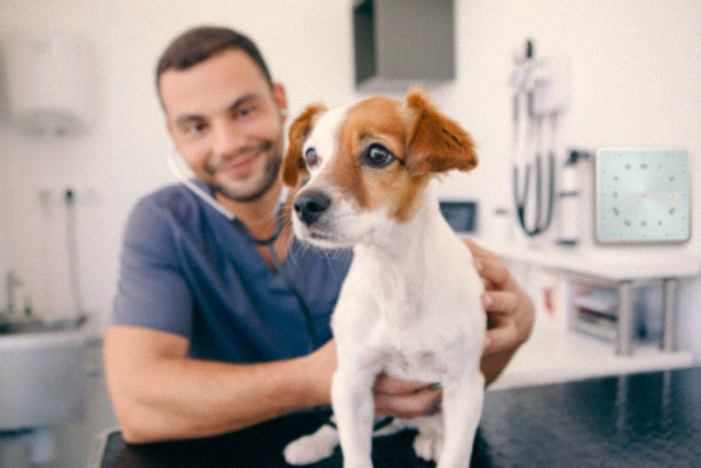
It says **8:18**
